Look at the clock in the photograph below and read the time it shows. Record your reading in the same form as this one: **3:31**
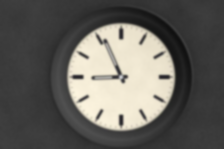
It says **8:56**
